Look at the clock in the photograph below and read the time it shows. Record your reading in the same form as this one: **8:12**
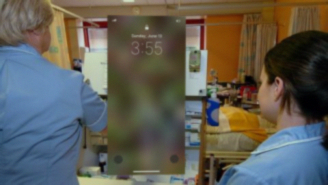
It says **3:55**
